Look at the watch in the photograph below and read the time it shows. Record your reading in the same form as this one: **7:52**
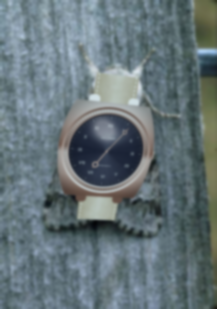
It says **7:06**
